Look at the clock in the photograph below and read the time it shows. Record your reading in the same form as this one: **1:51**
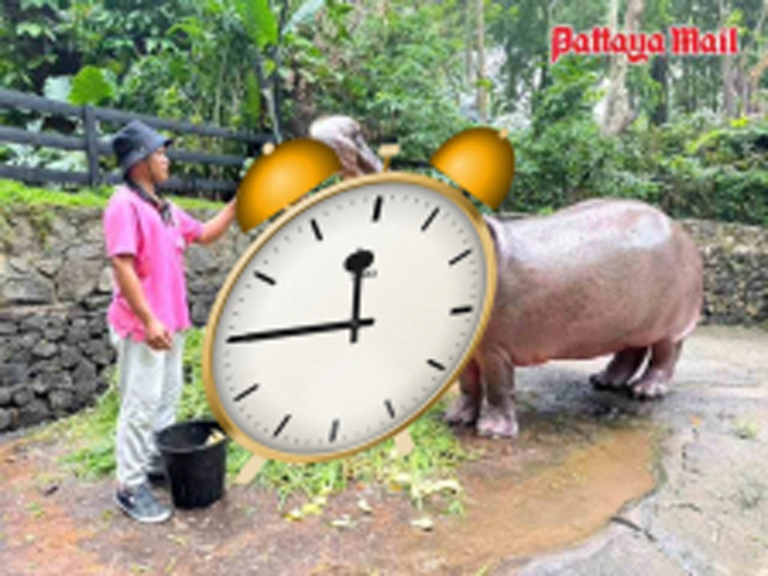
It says **11:45**
